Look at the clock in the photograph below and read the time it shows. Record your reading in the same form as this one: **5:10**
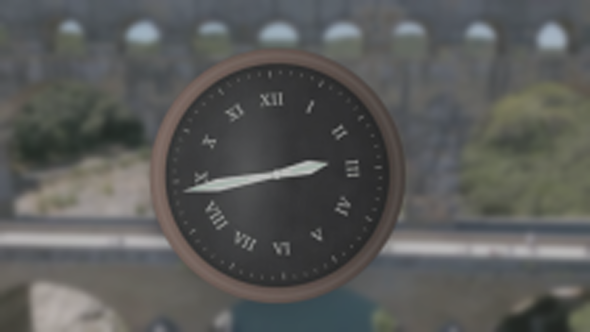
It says **2:44**
